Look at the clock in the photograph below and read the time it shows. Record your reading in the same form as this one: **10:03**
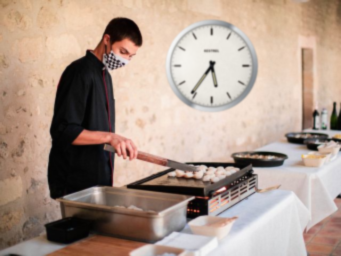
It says **5:36**
